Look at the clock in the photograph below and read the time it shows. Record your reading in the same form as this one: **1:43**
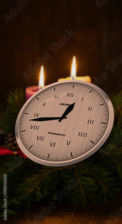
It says **12:43**
